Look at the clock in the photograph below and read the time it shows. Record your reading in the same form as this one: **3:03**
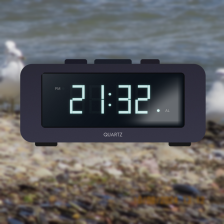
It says **21:32**
